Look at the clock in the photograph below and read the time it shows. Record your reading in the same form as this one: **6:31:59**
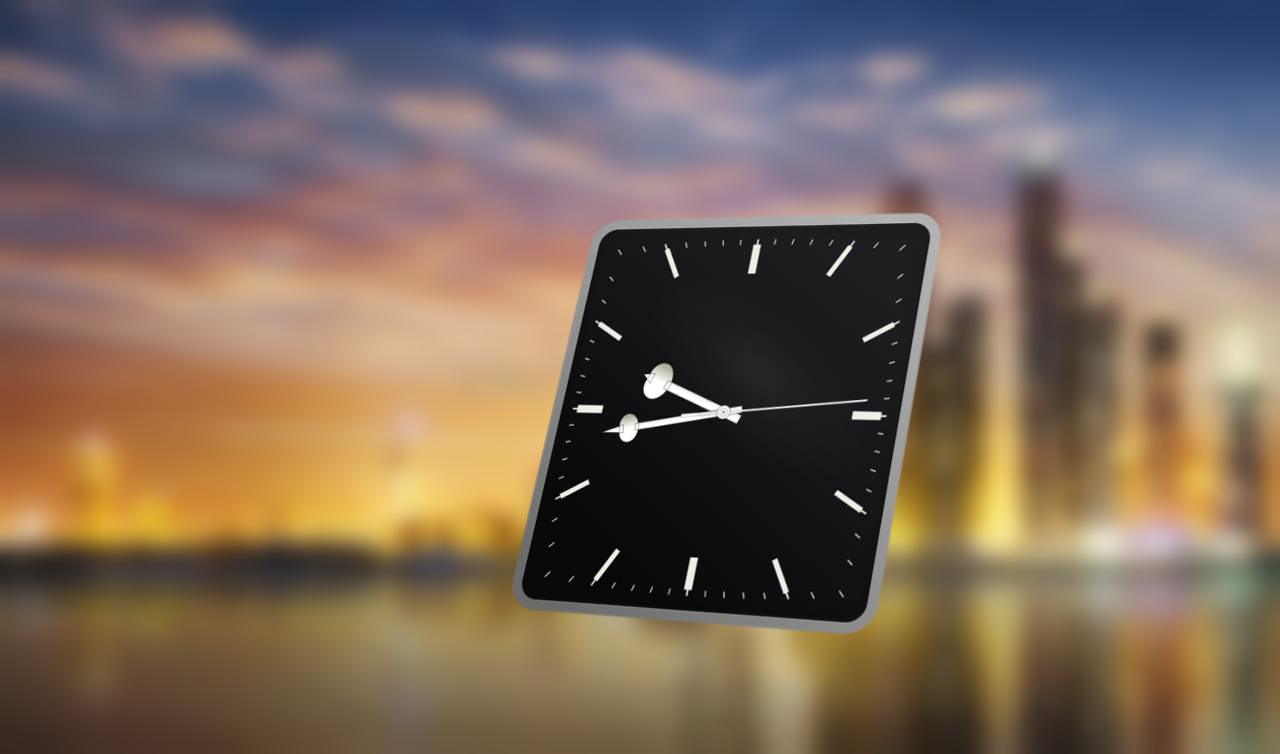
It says **9:43:14**
